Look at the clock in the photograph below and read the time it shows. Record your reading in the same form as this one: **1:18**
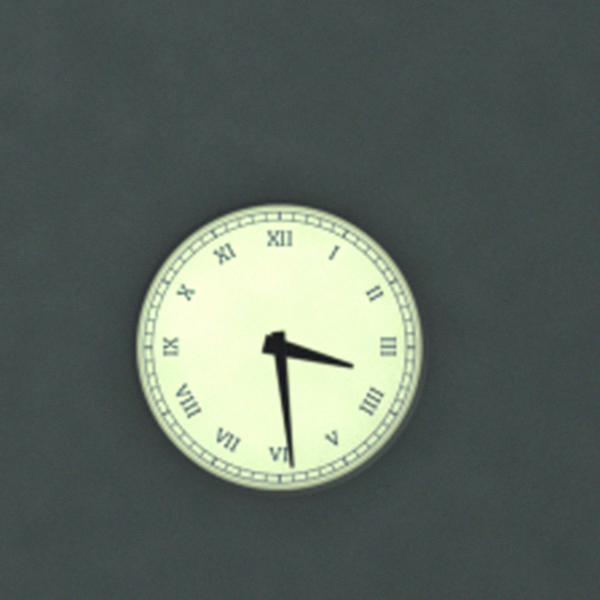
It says **3:29**
